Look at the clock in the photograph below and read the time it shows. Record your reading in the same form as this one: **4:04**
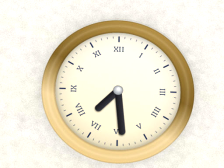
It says **7:29**
